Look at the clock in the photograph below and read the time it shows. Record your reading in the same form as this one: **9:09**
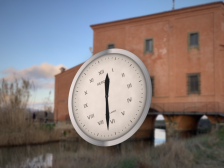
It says **12:32**
